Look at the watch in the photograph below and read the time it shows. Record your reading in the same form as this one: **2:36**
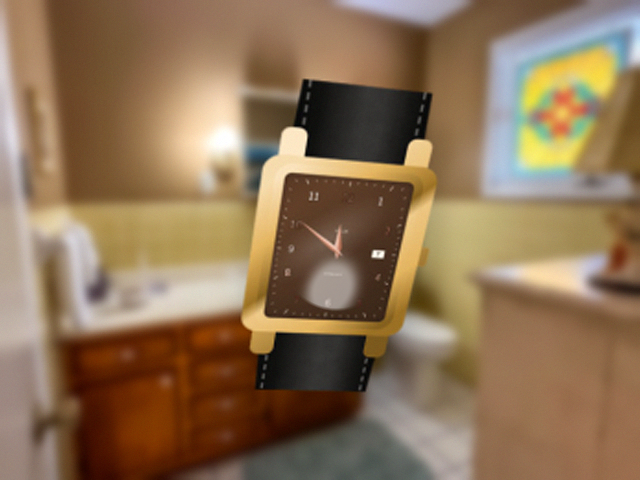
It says **11:51**
